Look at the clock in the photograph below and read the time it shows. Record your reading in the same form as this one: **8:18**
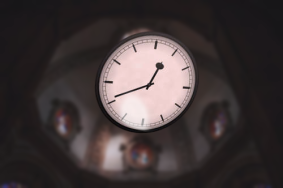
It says **12:41**
